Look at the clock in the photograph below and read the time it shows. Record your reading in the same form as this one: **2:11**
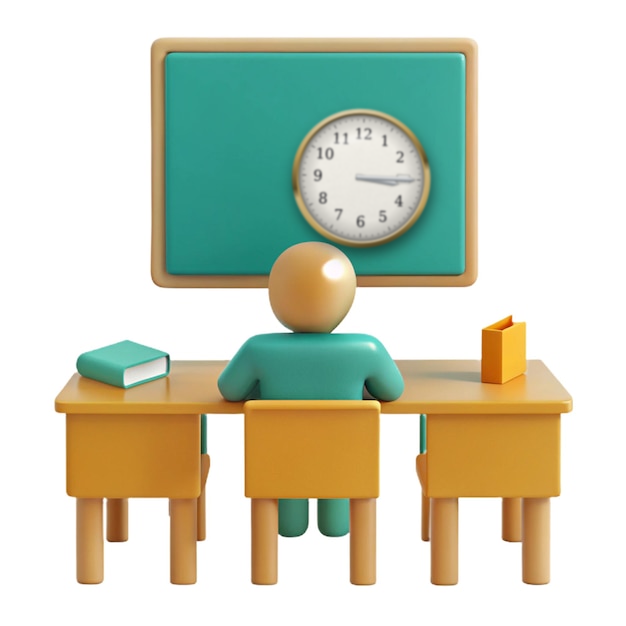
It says **3:15**
